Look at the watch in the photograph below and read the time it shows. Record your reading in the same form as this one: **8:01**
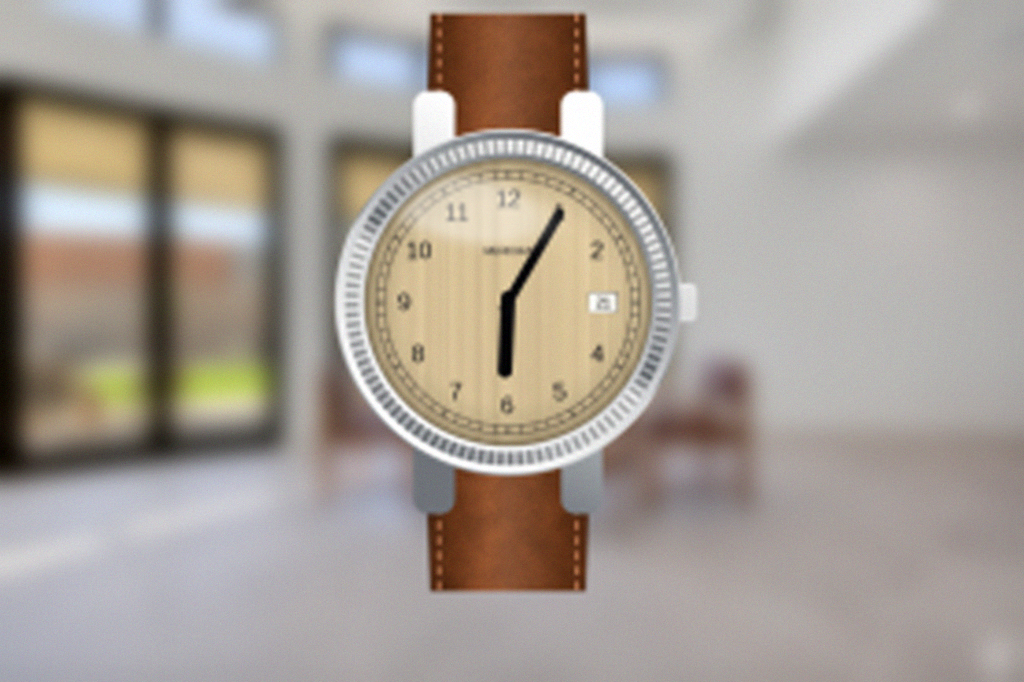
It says **6:05**
